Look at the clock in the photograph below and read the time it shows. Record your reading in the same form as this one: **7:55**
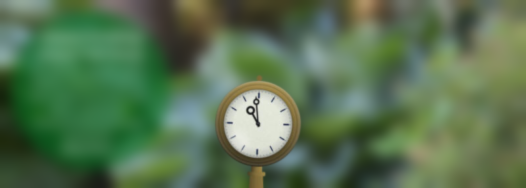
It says **10:59**
